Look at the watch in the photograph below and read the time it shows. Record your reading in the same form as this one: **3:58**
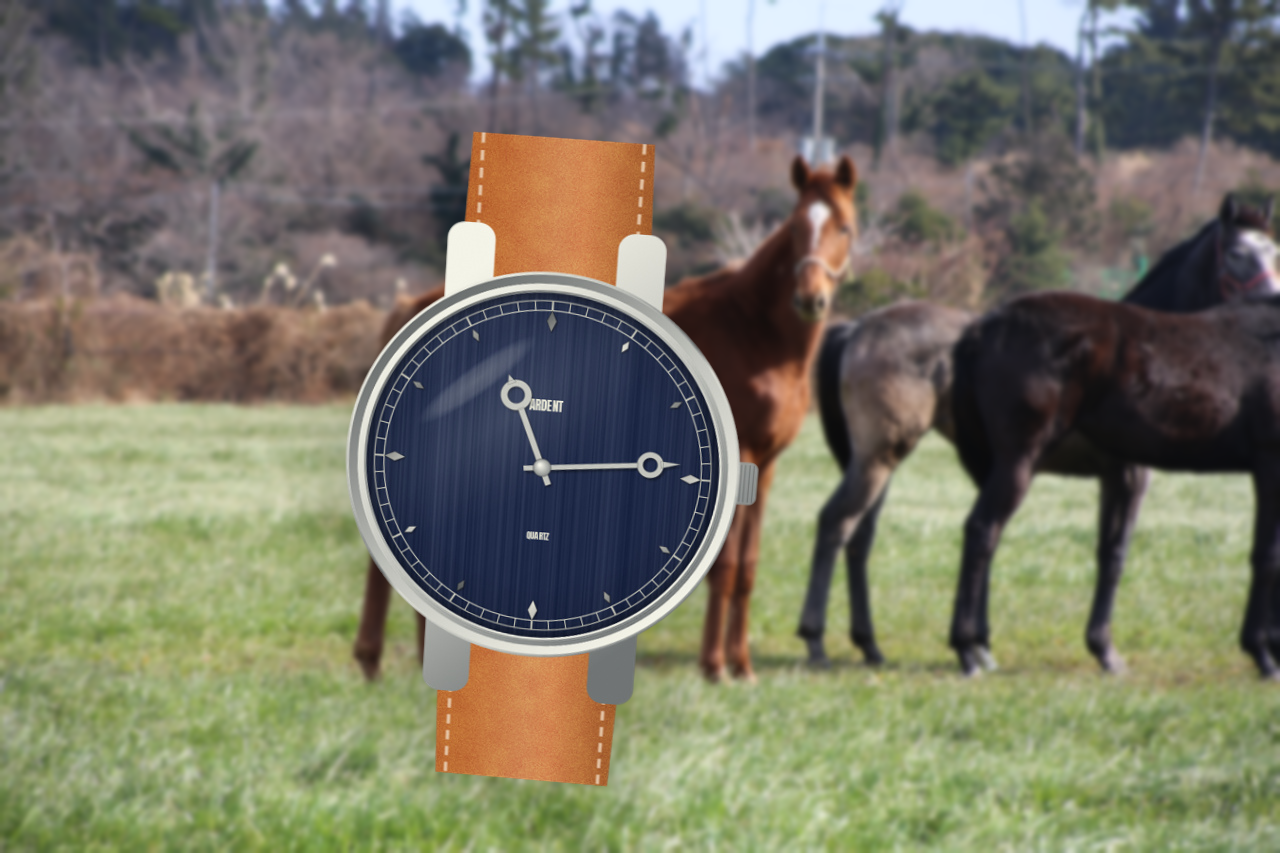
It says **11:14**
